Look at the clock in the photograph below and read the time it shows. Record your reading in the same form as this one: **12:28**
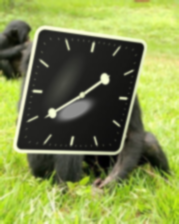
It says **1:39**
